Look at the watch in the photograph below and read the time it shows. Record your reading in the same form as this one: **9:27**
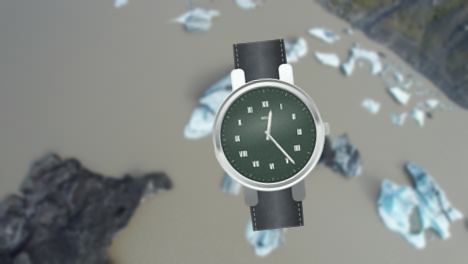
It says **12:24**
